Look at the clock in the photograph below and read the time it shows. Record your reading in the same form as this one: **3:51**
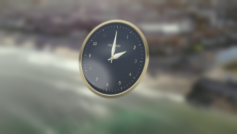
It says **2:00**
